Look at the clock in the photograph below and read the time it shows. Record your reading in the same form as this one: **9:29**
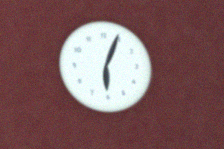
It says **6:04**
